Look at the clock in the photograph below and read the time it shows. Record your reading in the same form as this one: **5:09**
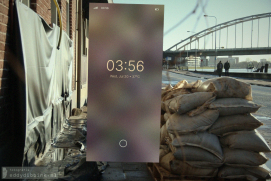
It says **3:56**
